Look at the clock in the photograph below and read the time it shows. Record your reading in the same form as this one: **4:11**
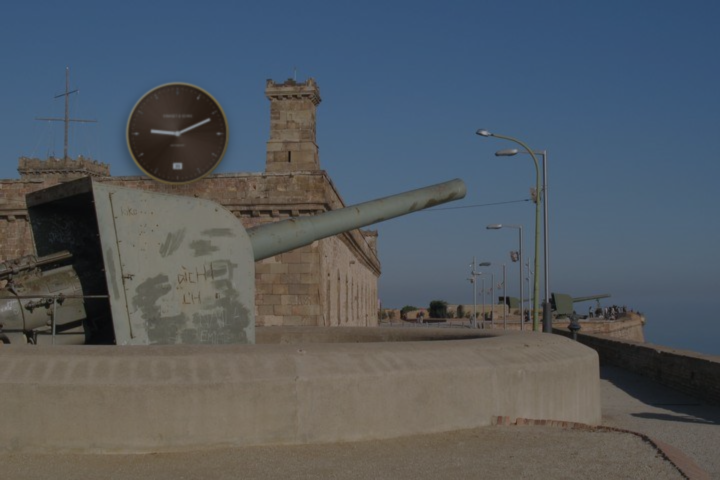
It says **9:11**
